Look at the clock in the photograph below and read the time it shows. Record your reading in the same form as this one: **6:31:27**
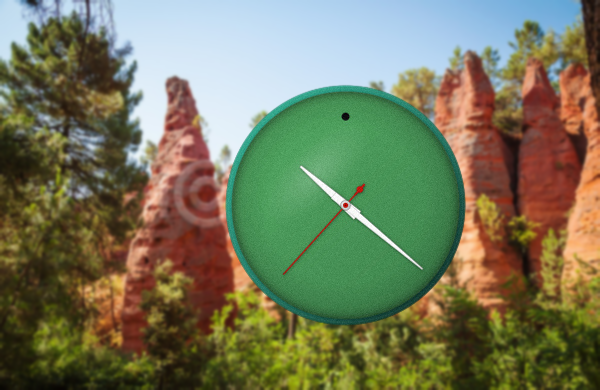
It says **10:21:37**
